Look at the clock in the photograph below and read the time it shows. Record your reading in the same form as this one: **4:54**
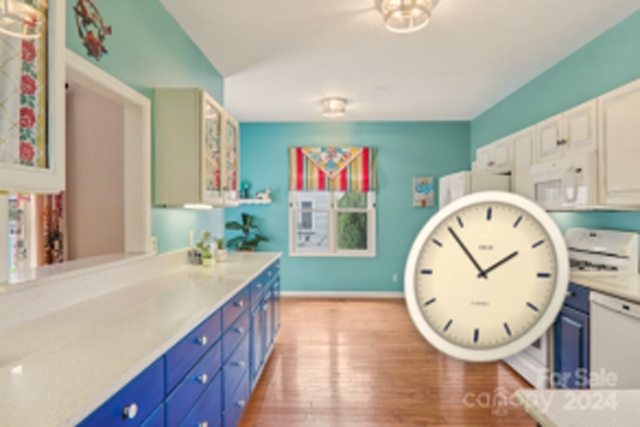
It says **1:53**
